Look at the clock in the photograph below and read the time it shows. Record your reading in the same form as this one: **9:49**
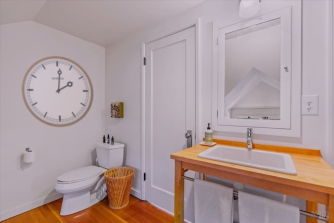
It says **2:01**
